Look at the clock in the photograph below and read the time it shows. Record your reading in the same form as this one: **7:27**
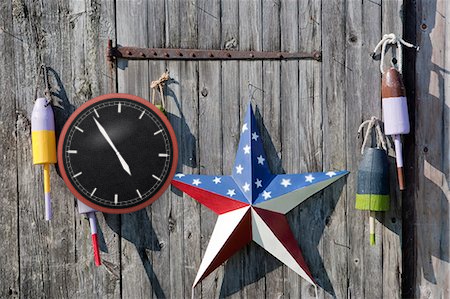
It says **4:54**
